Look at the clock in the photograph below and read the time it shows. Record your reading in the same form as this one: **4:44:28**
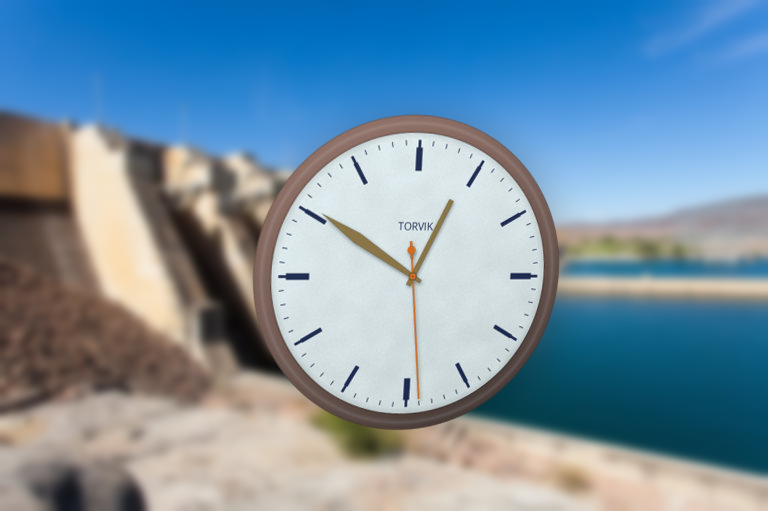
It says **12:50:29**
